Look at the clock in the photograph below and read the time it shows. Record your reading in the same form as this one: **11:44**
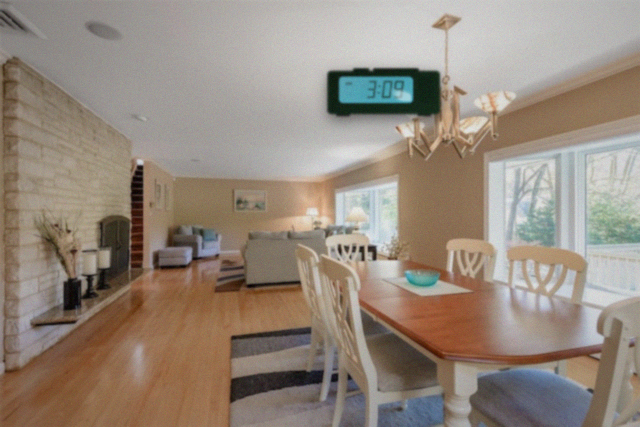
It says **3:09**
